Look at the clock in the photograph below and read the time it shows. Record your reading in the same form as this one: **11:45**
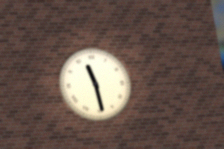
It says **11:29**
